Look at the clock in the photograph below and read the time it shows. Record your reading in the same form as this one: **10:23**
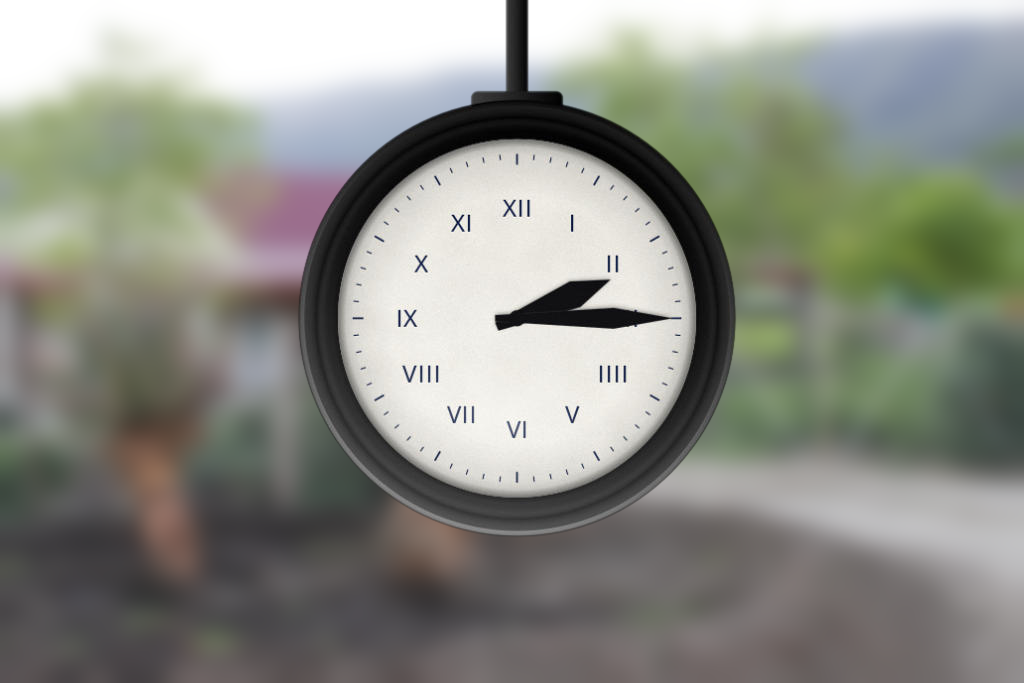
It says **2:15**
